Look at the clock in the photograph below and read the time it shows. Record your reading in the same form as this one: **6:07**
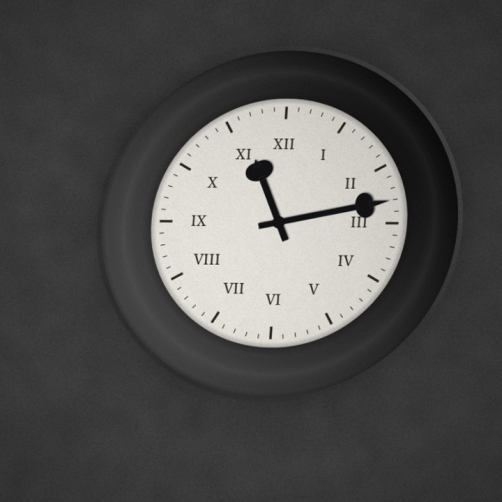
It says **11:13**
